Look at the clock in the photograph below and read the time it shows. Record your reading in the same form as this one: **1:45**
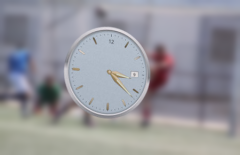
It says **3:22**
